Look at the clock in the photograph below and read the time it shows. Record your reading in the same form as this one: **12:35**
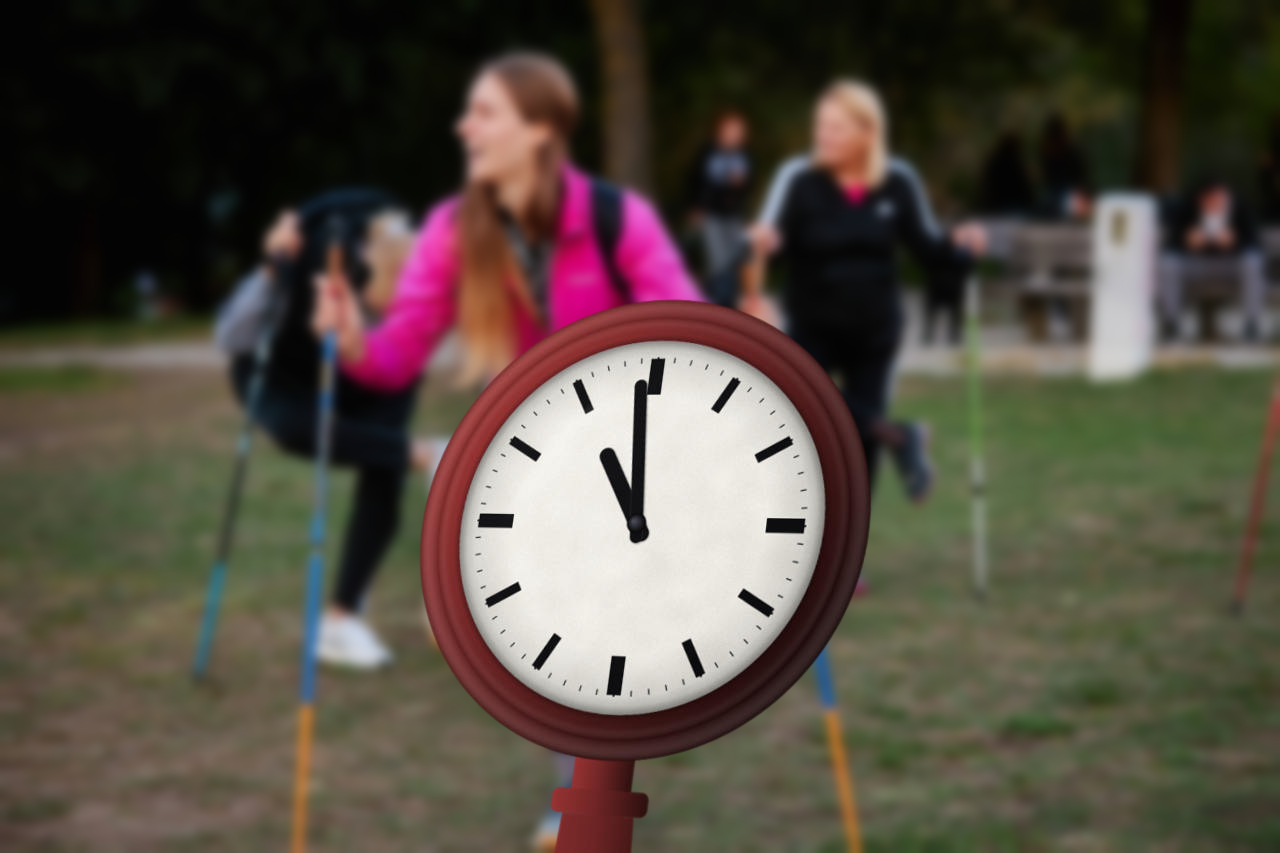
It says **10:59**
